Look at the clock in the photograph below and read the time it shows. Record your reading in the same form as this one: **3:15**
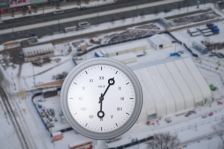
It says **6:05**
